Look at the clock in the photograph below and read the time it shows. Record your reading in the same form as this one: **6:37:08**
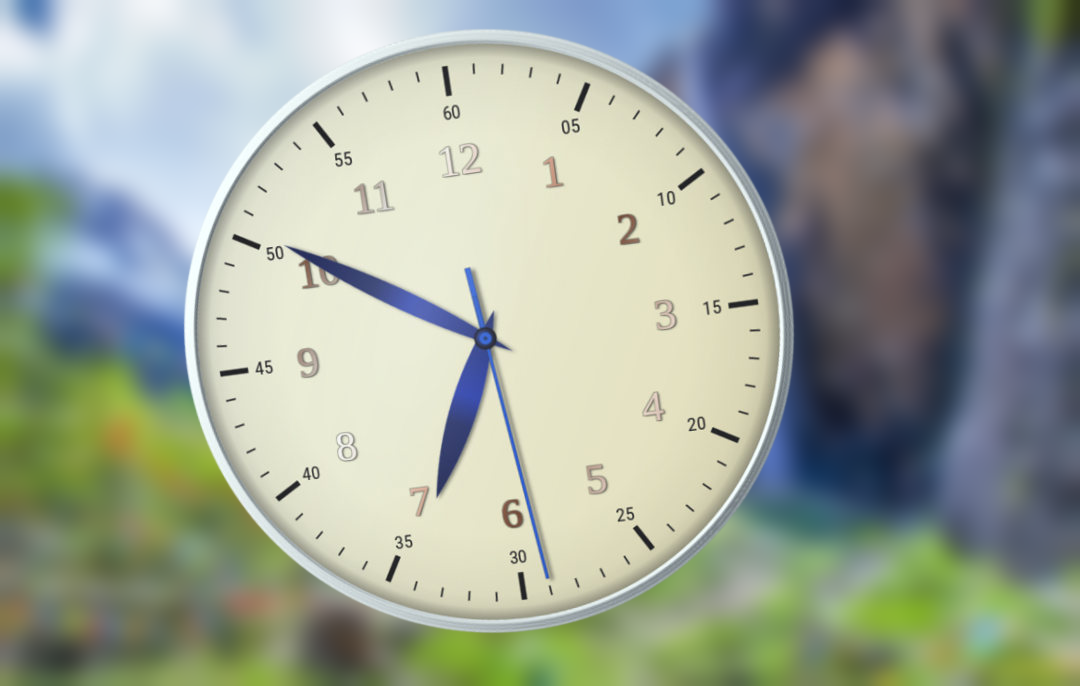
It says **6:50:29**
